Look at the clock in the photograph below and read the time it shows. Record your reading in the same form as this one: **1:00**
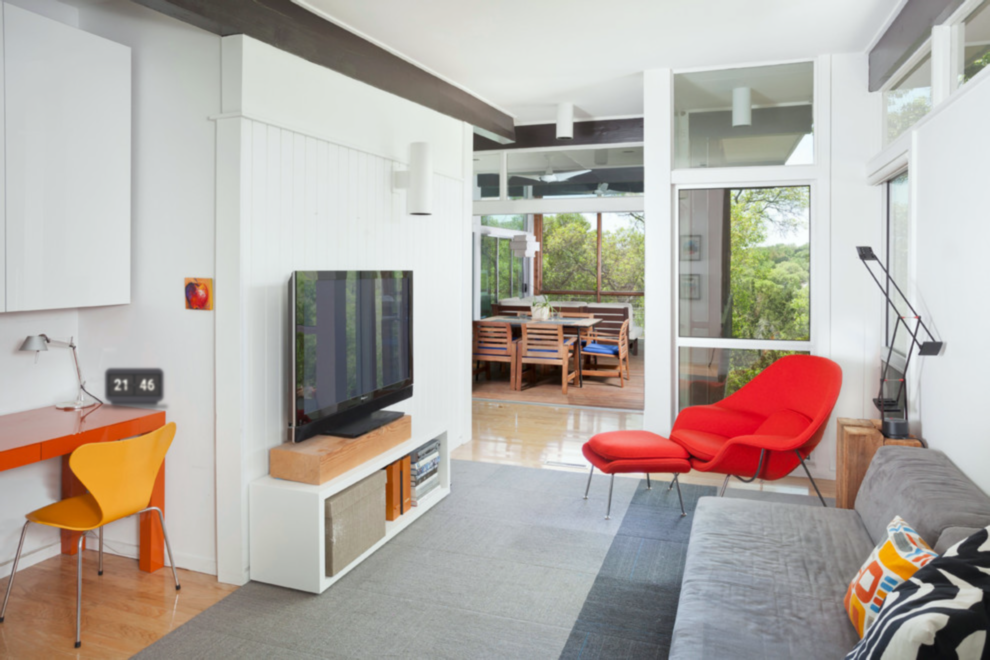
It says **21:46**
